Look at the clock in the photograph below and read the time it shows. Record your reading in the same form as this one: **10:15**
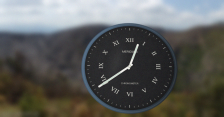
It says **12:39**
